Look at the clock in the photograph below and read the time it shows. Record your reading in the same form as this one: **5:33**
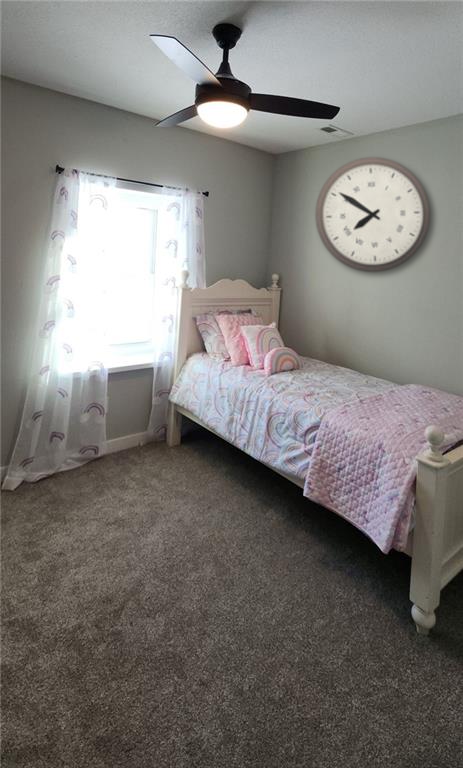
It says **7:51**
